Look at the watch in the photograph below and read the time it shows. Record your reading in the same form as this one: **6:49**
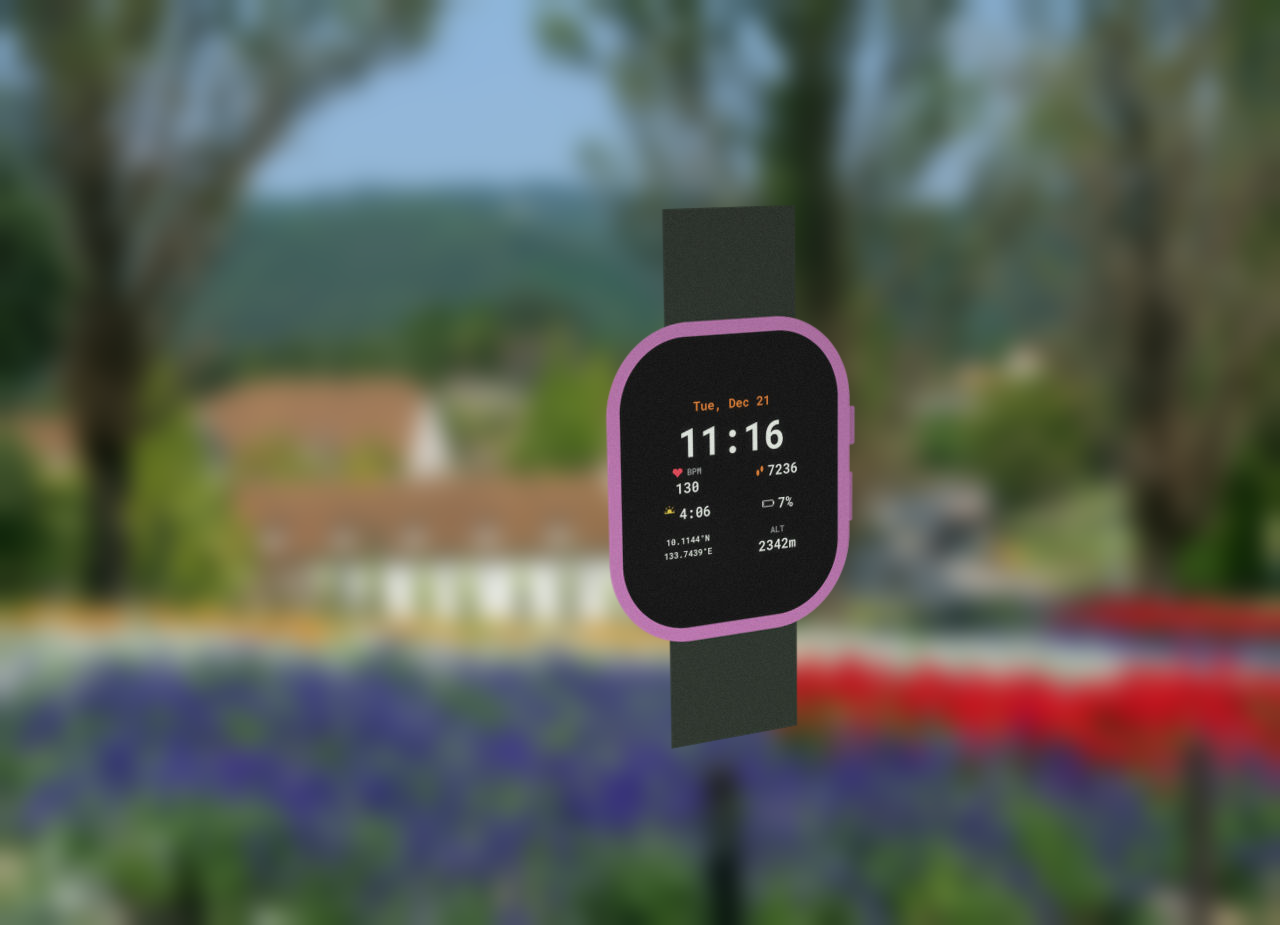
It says **11:16**
